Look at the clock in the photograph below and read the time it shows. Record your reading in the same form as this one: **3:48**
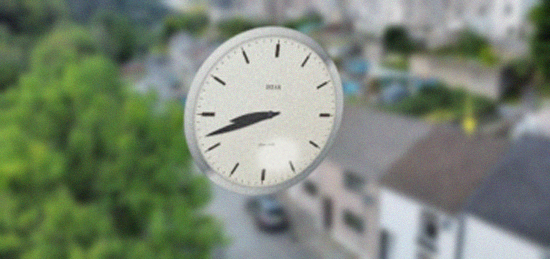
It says **8:42**
